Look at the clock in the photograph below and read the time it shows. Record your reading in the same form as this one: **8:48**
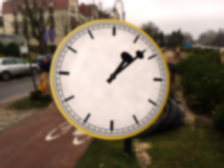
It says **1:08**
